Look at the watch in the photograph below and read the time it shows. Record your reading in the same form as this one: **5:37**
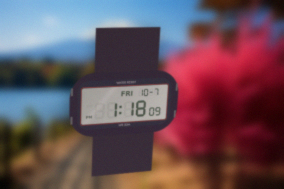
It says **1:18**
